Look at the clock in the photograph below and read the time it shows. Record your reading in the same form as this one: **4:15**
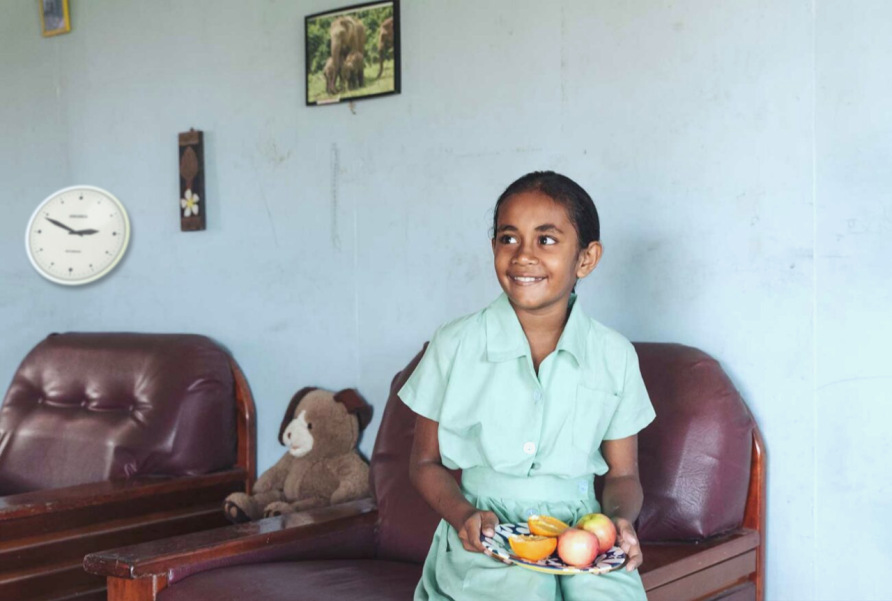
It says **2:49**
